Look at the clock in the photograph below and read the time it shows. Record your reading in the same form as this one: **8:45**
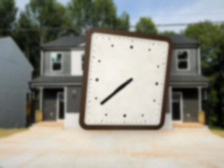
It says **7:38**
